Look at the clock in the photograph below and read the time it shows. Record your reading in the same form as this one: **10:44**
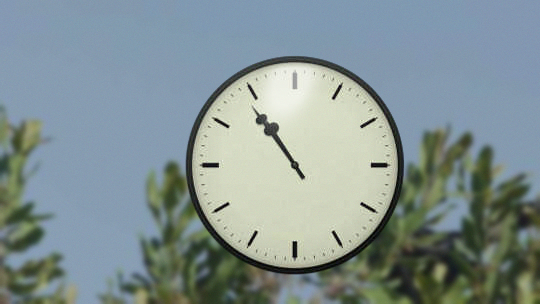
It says **10:54**
